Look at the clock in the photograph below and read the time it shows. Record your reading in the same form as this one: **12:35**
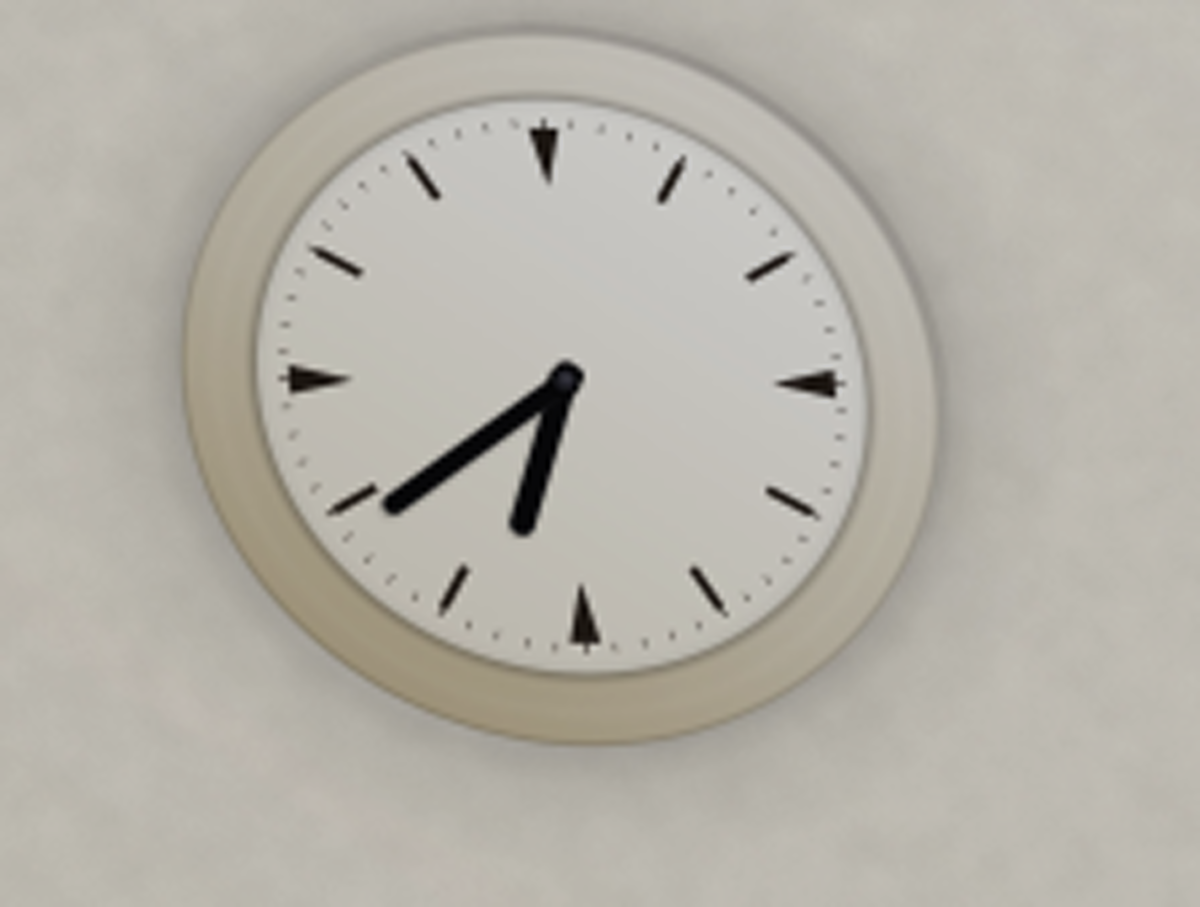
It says **6:39**
